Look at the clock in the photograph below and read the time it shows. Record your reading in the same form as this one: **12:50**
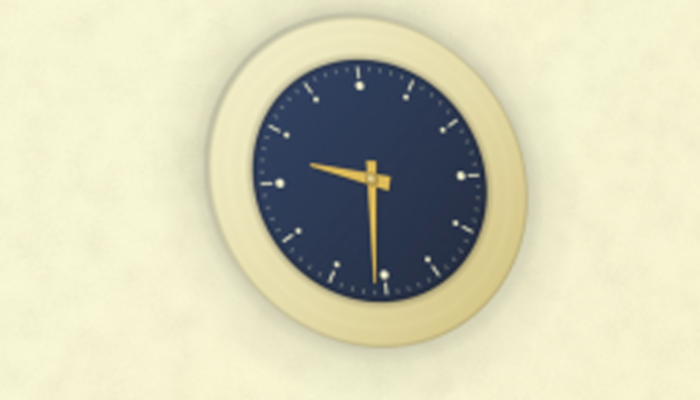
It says **9:31**
